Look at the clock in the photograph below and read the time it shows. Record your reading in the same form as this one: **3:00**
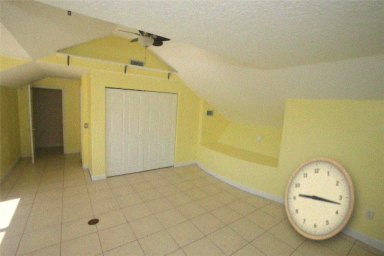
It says **9:17**
